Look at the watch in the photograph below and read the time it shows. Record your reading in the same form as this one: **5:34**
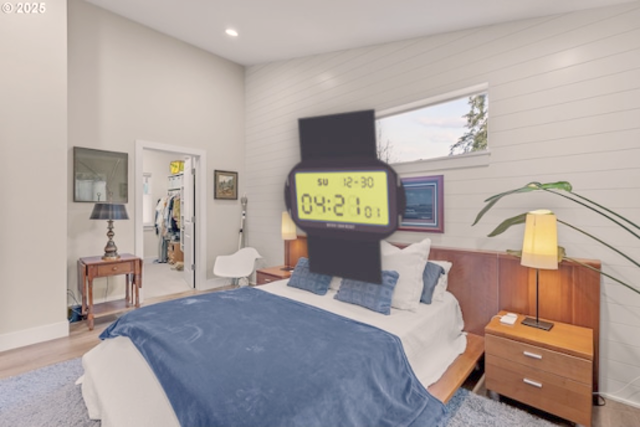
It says **4:21**
